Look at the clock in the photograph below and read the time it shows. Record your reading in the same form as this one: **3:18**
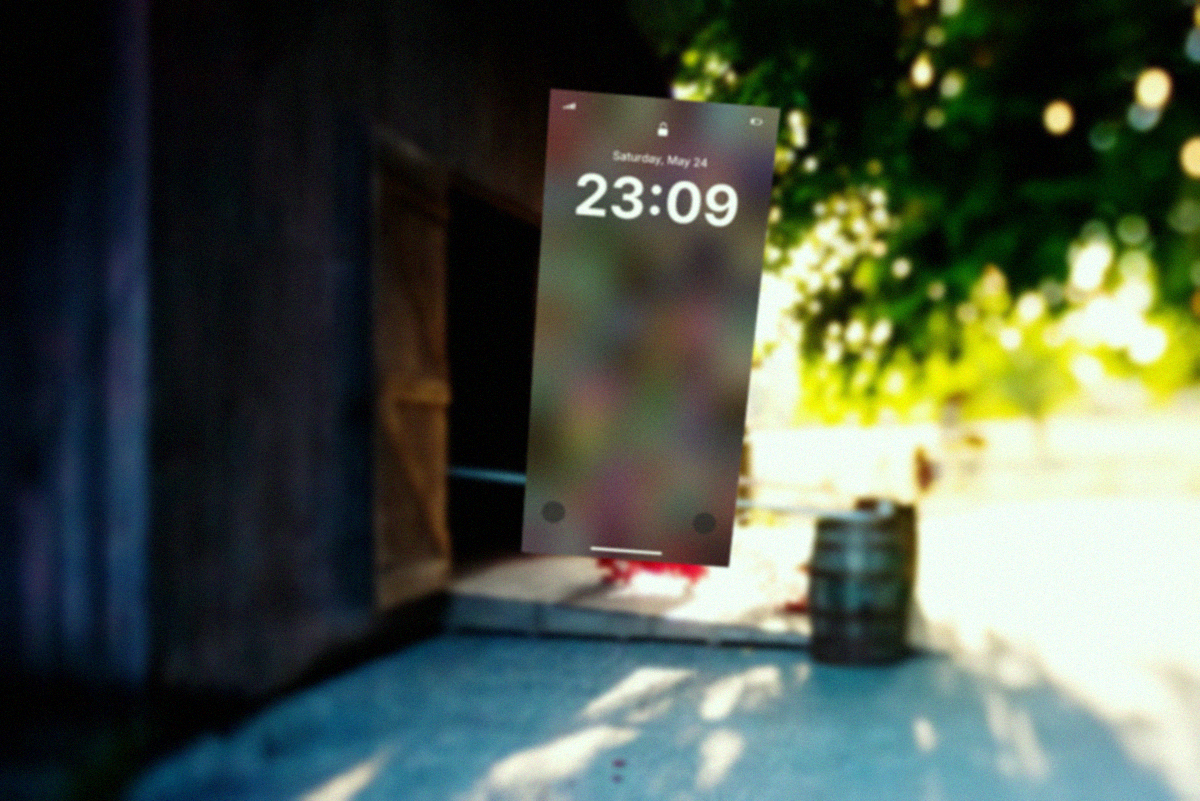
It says **23:09**
